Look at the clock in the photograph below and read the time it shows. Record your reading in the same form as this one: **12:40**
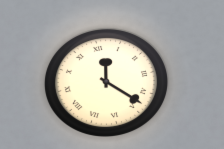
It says **12:23**
